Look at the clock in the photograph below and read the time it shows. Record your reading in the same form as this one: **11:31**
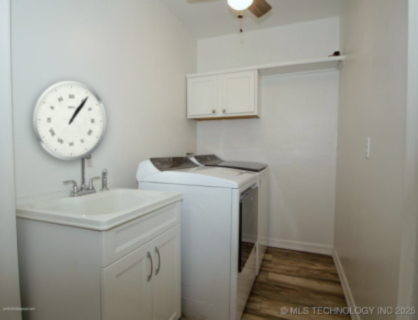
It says **1:06**
